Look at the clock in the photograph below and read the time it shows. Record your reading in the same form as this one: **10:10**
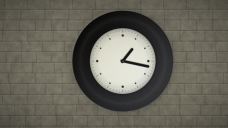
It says **1:17**
